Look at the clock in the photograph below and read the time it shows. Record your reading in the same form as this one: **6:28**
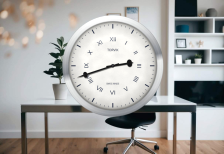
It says **2:42**
